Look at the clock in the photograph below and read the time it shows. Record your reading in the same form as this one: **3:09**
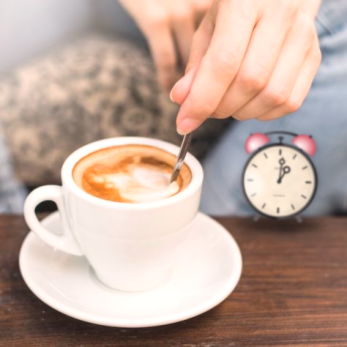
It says **1:01**
